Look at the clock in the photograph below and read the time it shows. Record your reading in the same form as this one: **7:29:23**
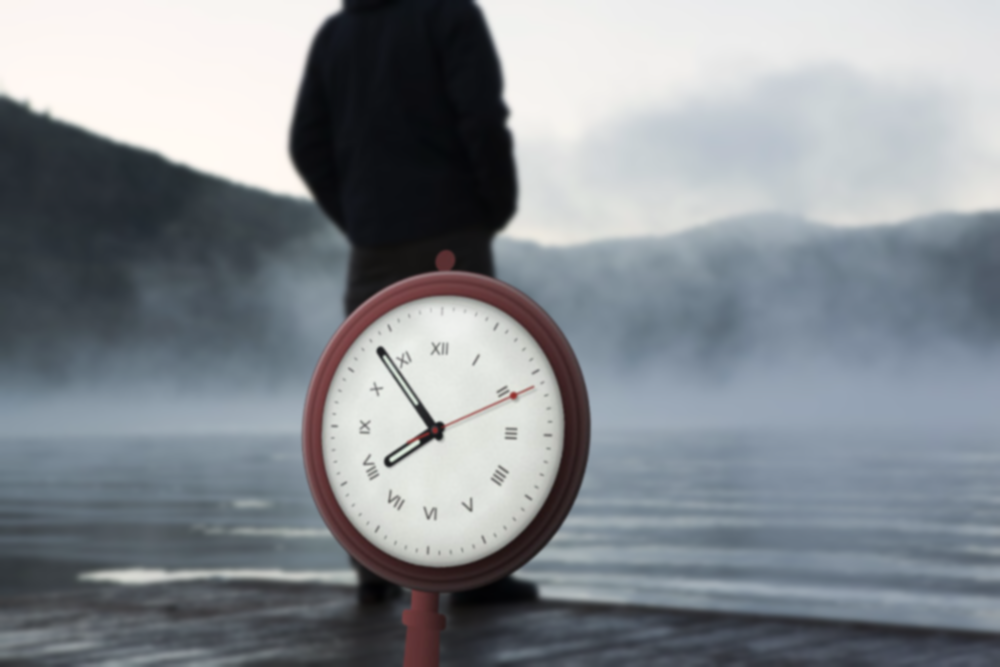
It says **7:53:11**
